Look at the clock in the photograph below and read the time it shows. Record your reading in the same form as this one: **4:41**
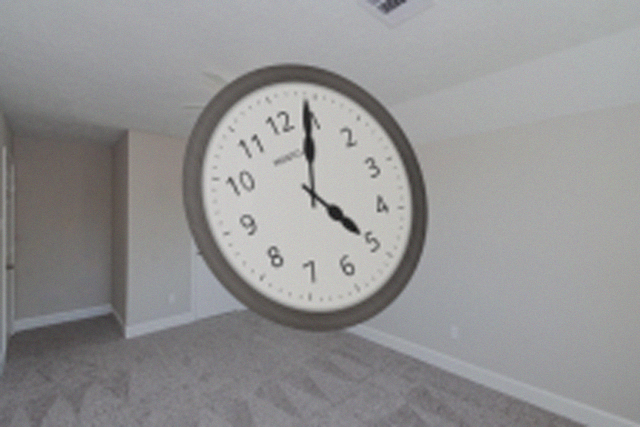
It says **5:04**
